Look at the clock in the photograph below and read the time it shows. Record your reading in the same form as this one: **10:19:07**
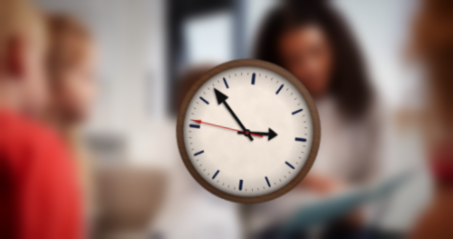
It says **2:52:46**
